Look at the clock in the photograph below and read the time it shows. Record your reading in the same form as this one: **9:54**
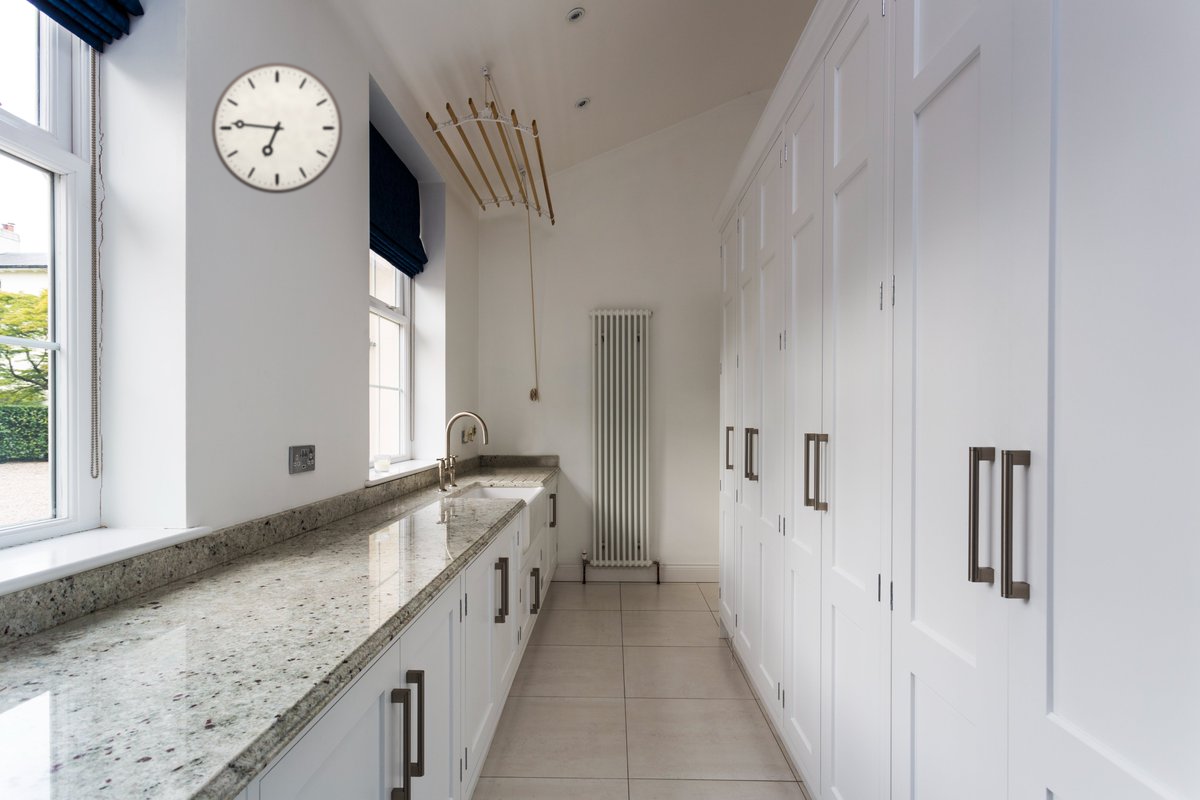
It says **6:46**
